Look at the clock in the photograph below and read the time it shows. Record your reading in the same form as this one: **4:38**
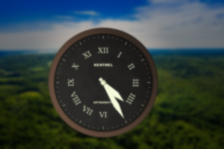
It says **4:25**
